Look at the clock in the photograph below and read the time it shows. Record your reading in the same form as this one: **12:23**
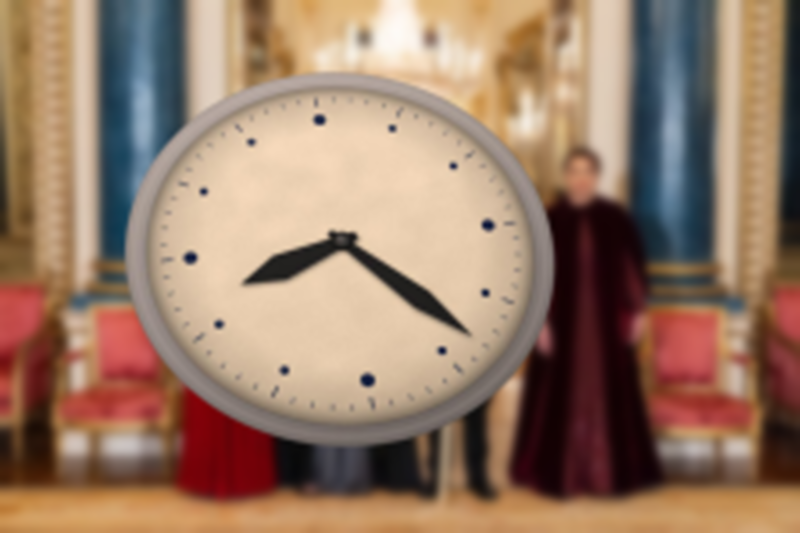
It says **8:23**
